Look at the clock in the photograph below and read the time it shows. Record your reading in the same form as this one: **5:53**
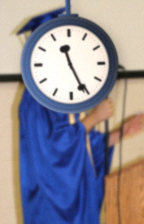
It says **11:26**
